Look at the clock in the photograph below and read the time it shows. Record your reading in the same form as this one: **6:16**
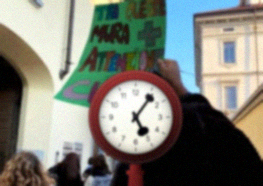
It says **5:06**
